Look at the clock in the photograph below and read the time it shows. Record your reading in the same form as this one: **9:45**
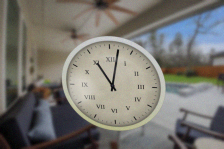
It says **11:02**
